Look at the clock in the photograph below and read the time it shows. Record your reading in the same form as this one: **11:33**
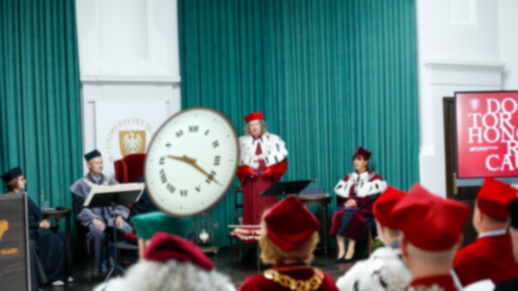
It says **9:20**
